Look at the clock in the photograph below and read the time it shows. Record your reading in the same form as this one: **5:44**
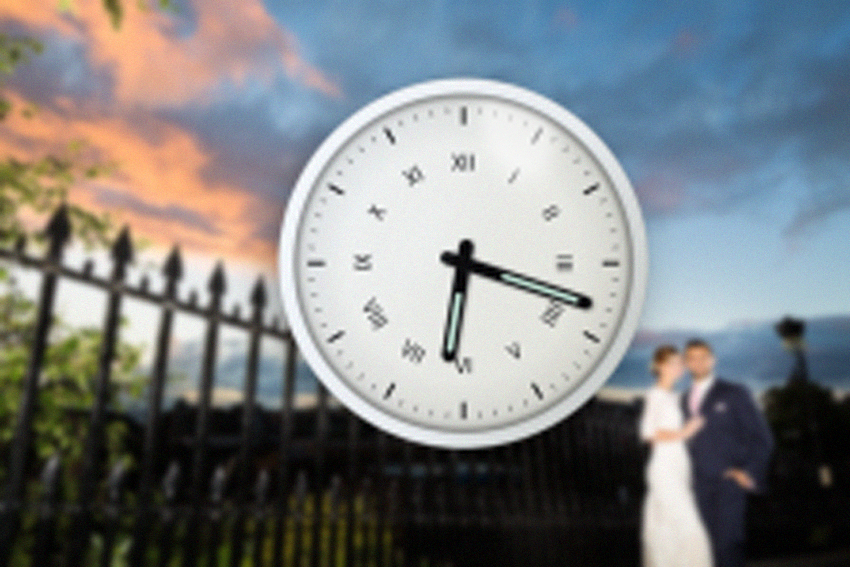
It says **6:18**
